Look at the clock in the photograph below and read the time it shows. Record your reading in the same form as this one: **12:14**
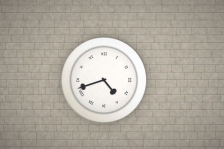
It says **4:42**
